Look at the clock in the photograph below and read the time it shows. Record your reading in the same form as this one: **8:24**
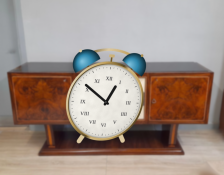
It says **12:51**
